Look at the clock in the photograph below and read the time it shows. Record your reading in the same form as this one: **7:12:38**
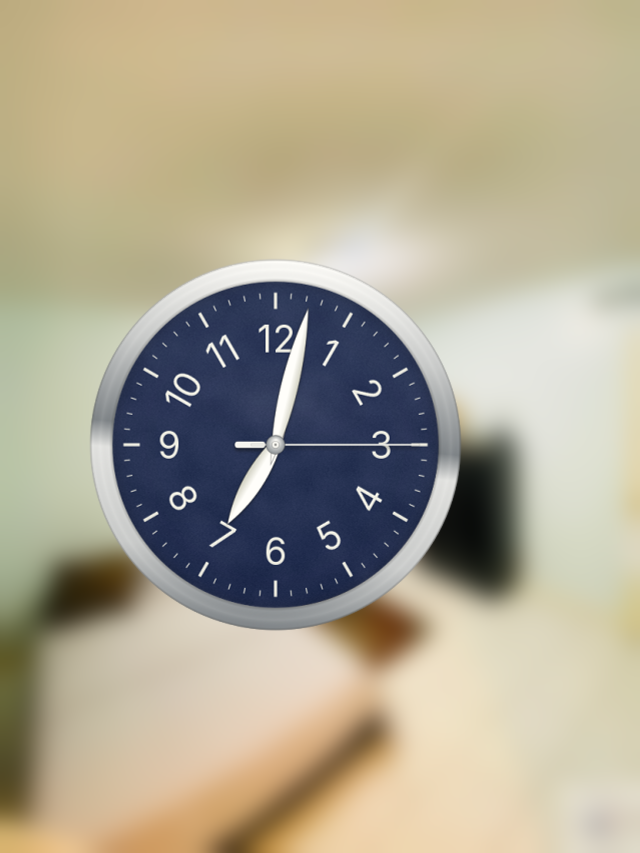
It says **7:02:15**
